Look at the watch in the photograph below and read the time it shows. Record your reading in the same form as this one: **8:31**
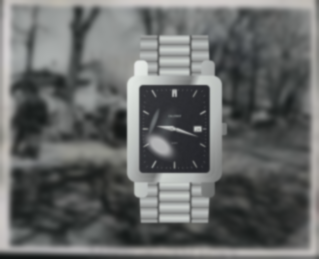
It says **9:18**
